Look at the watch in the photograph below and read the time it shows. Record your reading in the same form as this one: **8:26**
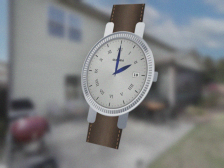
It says **2:00**
